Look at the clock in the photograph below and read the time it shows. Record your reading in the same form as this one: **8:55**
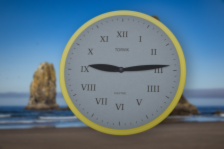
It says **9:14**
